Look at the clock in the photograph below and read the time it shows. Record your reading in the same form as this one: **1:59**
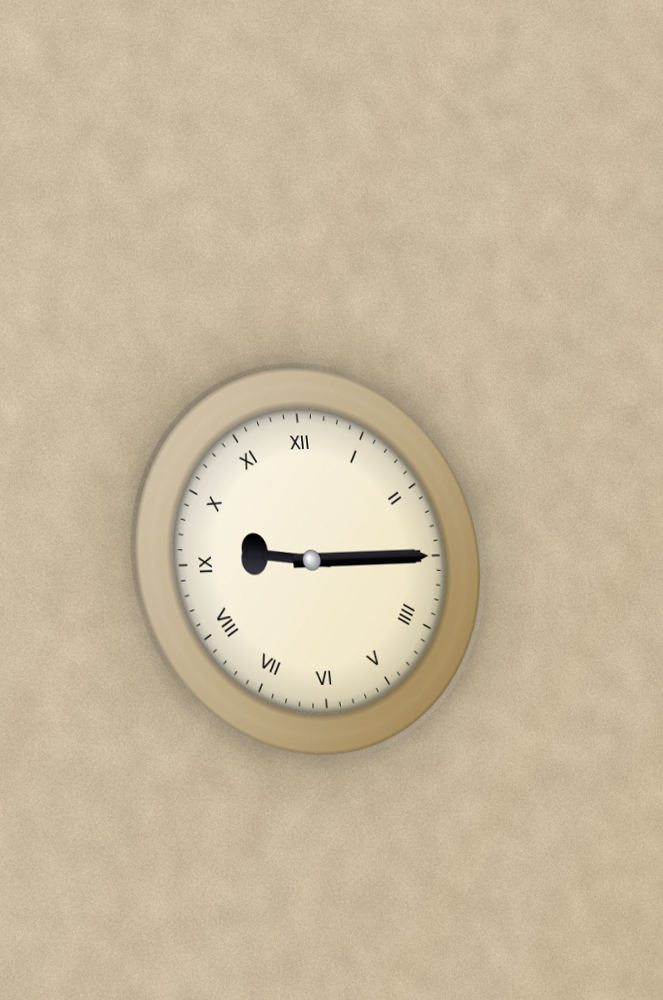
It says **9:15**
